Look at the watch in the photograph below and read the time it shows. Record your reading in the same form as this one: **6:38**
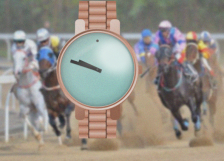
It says **9:48**
